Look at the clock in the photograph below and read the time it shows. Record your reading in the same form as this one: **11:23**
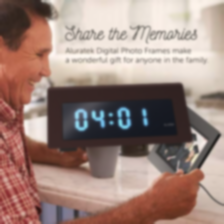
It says **4:01**
